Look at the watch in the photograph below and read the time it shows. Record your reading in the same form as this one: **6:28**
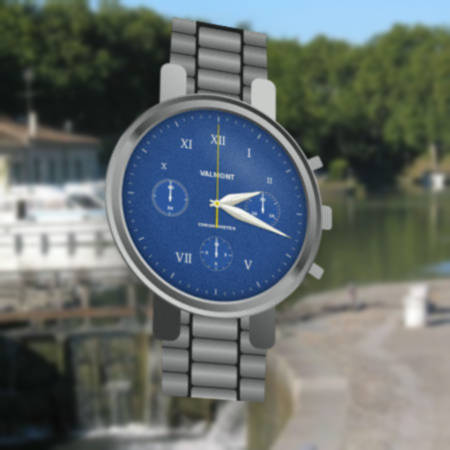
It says **2:18**
